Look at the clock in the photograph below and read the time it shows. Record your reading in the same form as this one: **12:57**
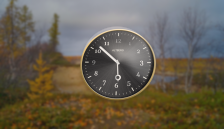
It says **5:52**
